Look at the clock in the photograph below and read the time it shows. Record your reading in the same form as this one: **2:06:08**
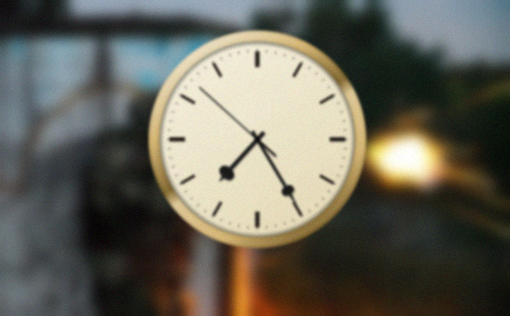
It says **7:24:52**
